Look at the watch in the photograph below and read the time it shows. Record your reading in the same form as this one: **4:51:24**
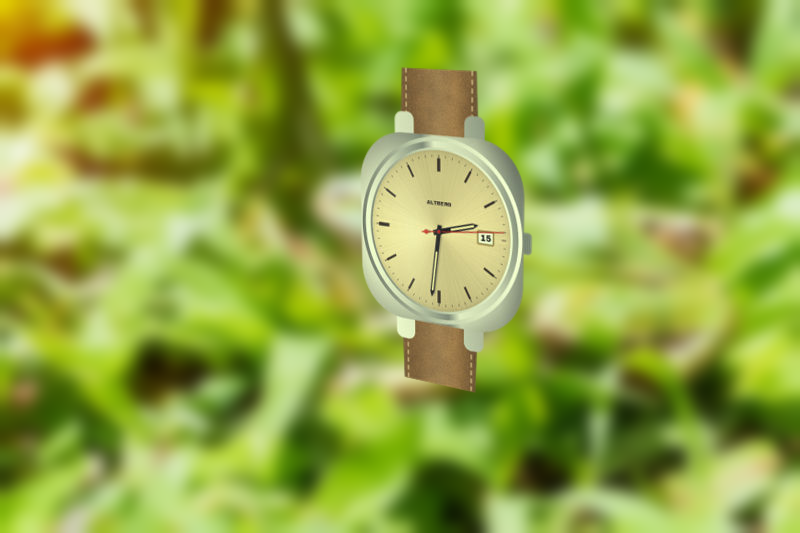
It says **2:31:14**
